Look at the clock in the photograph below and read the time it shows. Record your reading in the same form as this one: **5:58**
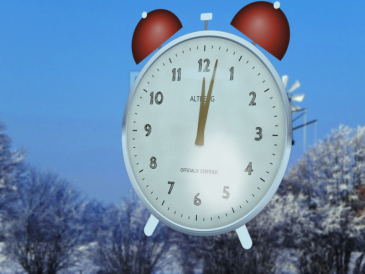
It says **12:02**
